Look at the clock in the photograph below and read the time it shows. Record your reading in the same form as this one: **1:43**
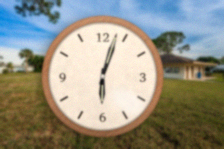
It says **6:03**
